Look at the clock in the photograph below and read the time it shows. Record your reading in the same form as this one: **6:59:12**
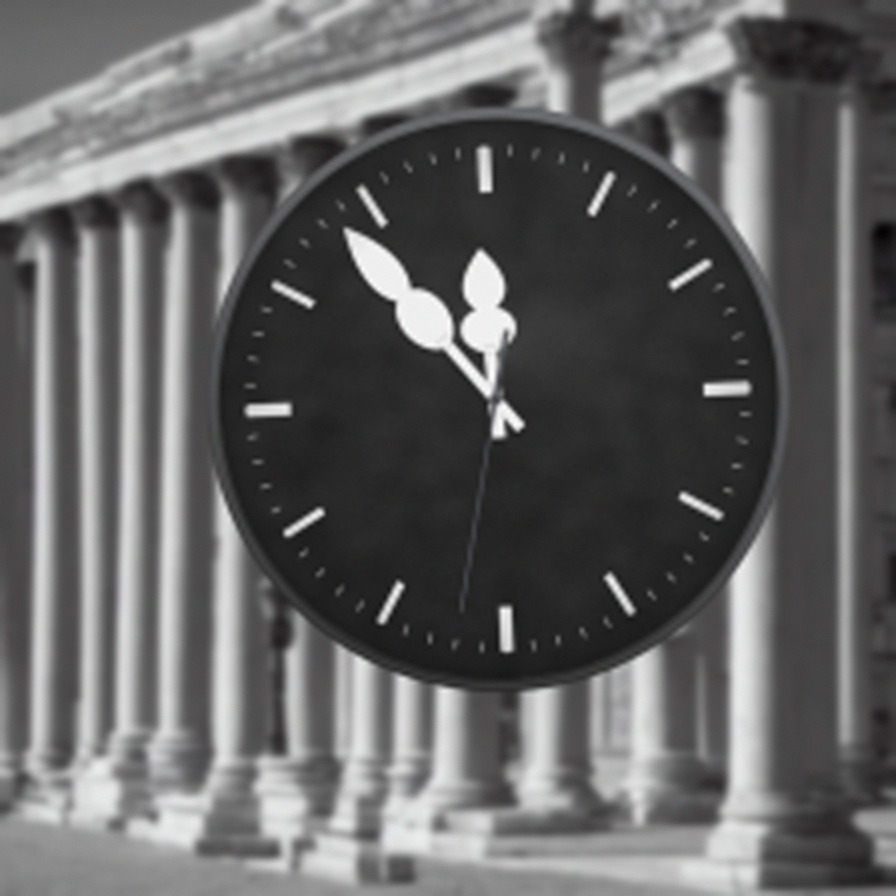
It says **11:53:32**
